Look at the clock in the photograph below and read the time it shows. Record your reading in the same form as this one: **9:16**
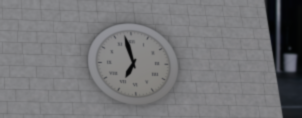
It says **6:58**
